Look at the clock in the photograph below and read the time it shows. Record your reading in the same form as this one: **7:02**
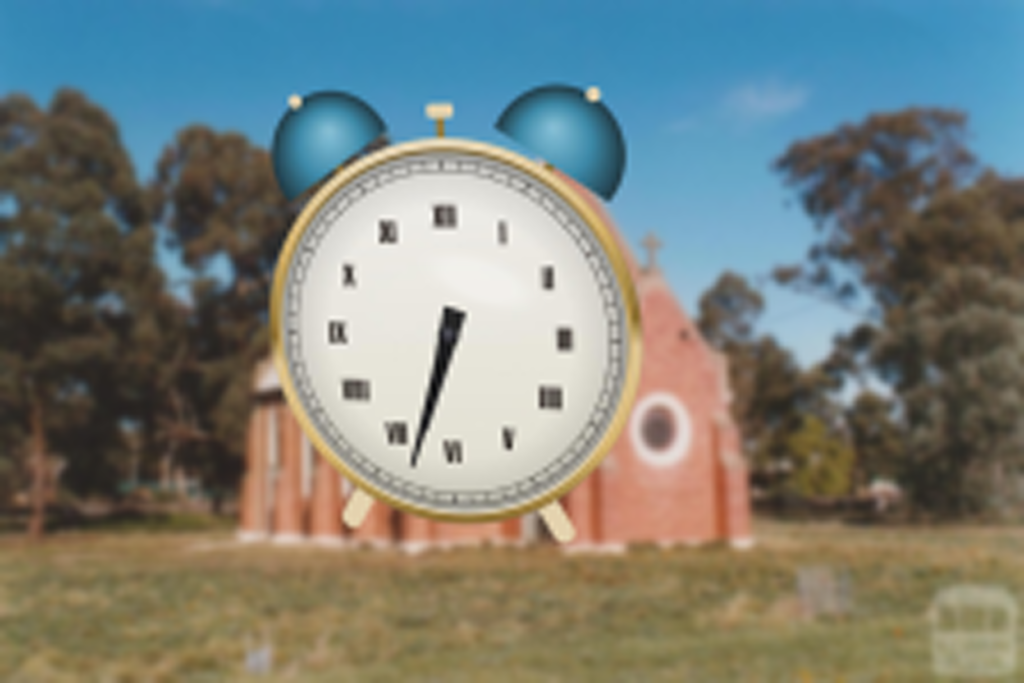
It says **6:33**
